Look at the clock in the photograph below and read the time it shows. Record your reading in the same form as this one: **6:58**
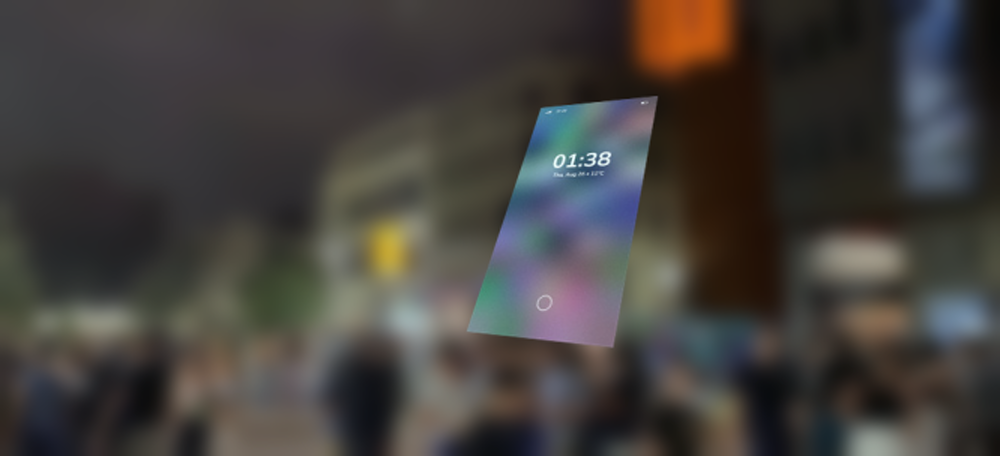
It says **1:38**
